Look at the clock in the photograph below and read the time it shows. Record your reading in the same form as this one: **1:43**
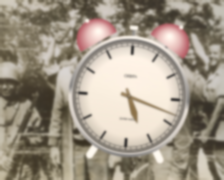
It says **5:18**
